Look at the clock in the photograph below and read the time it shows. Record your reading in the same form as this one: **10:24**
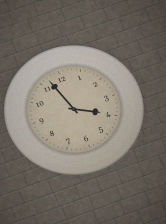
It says **3:57**
